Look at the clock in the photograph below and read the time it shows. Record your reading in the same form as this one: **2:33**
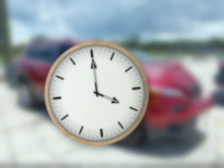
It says **4:00**
